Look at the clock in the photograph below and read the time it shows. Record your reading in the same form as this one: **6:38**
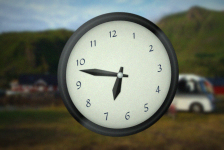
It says **6:48**
